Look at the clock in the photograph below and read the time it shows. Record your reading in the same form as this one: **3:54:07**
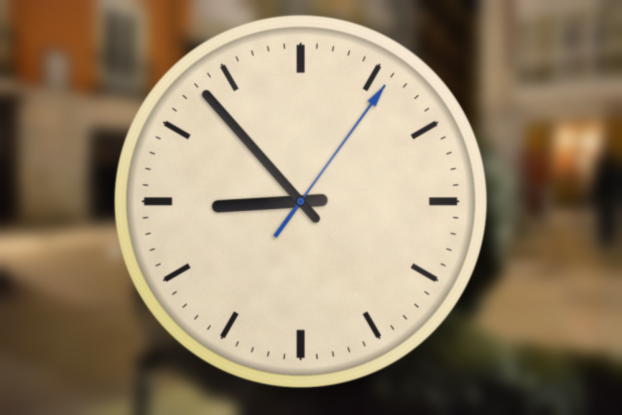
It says **8:53:06**
